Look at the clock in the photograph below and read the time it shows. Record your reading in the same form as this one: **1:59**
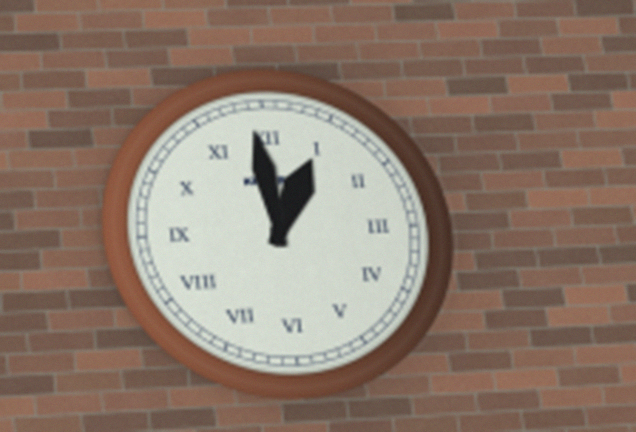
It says **12:59**
